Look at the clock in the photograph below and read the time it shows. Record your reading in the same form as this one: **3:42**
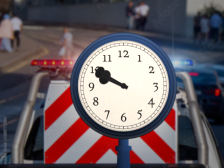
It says **9:50**
